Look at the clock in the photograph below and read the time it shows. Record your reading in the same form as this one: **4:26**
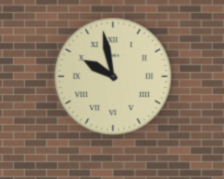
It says **9:58**
